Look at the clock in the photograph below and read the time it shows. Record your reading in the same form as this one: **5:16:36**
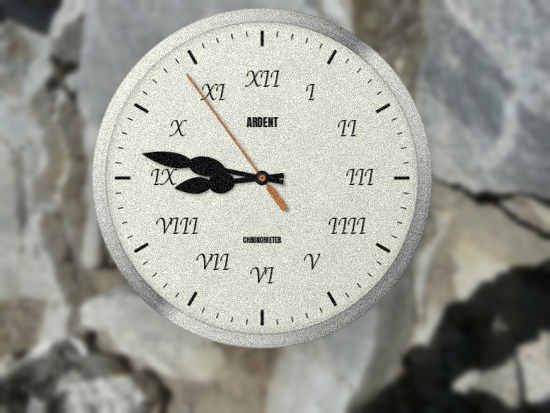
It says **8:46:54**
